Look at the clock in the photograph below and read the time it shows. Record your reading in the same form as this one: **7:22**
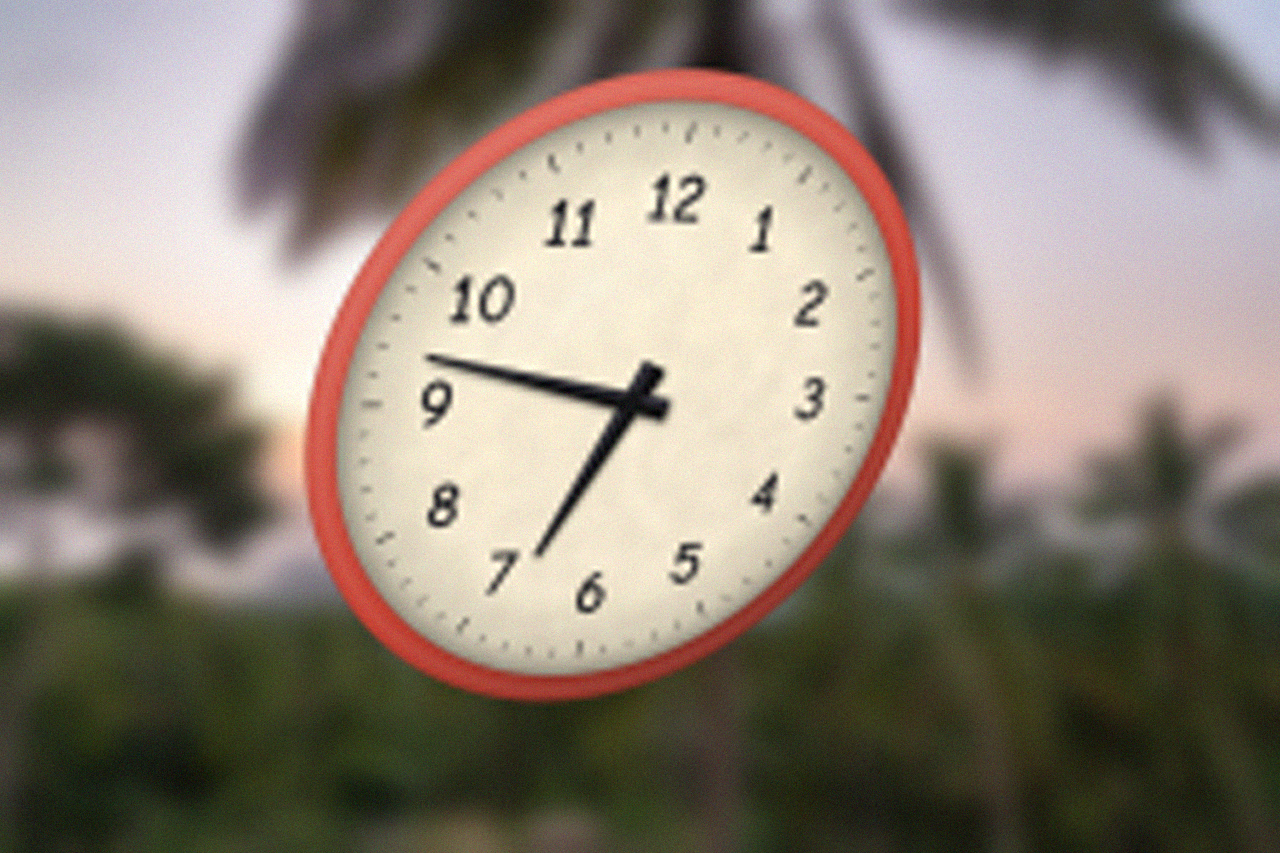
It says **6:47**
